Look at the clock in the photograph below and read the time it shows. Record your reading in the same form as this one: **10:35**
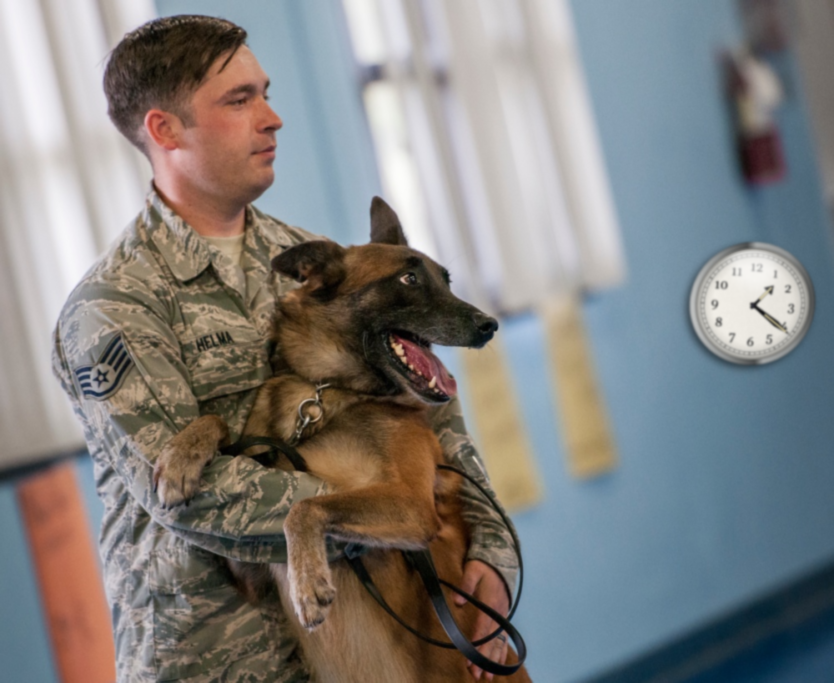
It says **1:21**
